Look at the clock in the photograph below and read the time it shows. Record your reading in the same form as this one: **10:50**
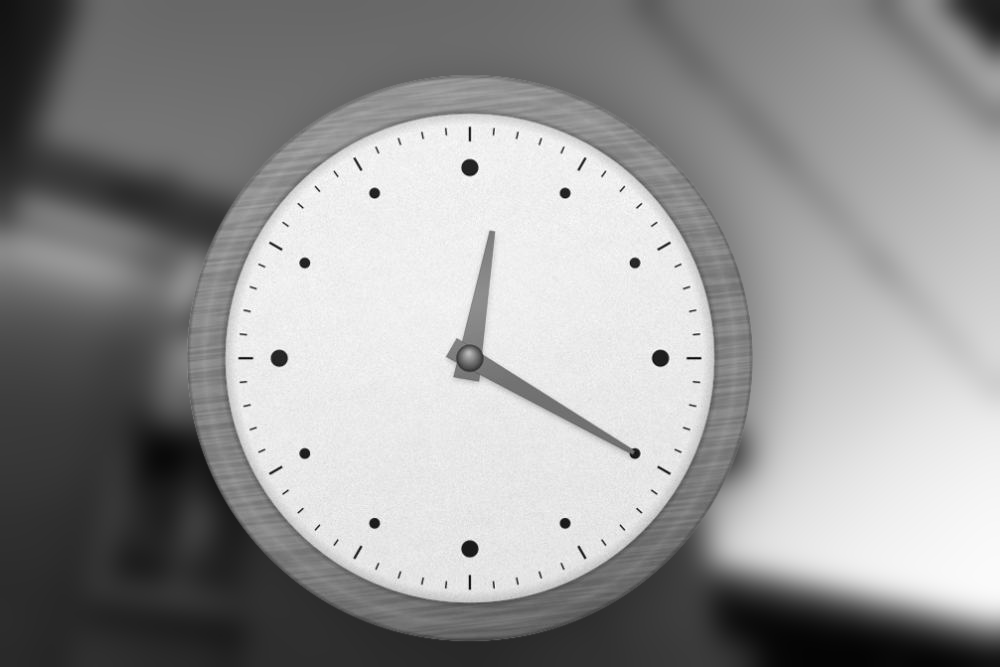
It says **12:20**
